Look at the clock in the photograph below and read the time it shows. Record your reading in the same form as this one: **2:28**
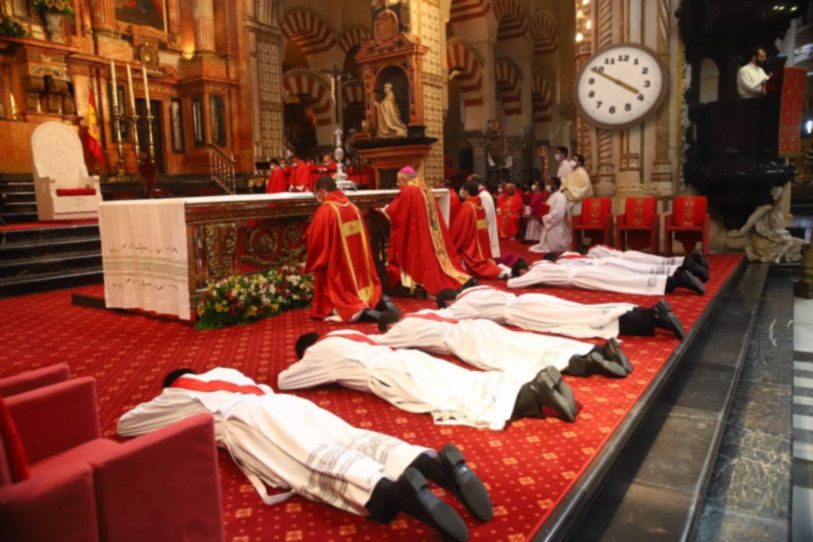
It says **3:49**
